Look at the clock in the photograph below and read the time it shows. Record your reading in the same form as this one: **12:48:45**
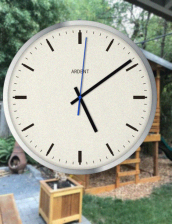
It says **5:09:01**
